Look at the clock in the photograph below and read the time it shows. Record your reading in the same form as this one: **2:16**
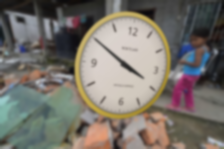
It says **3:50**
